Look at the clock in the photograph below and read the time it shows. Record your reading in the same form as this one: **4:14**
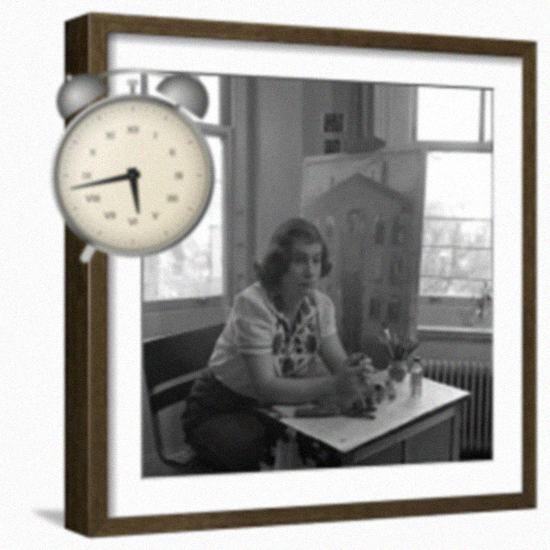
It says **5:43**
